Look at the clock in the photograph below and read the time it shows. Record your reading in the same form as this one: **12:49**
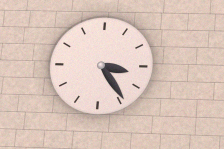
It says **3:24**
